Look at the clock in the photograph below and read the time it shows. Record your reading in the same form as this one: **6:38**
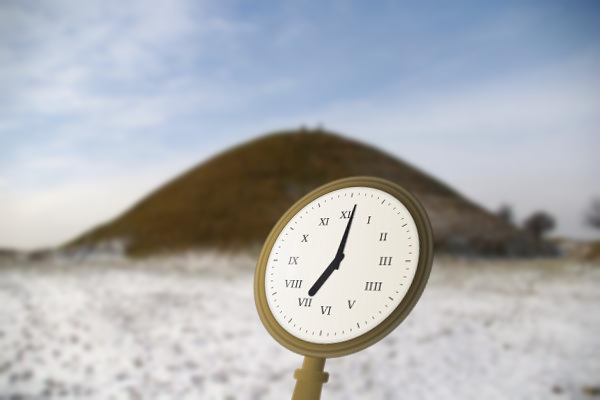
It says **7:01**
